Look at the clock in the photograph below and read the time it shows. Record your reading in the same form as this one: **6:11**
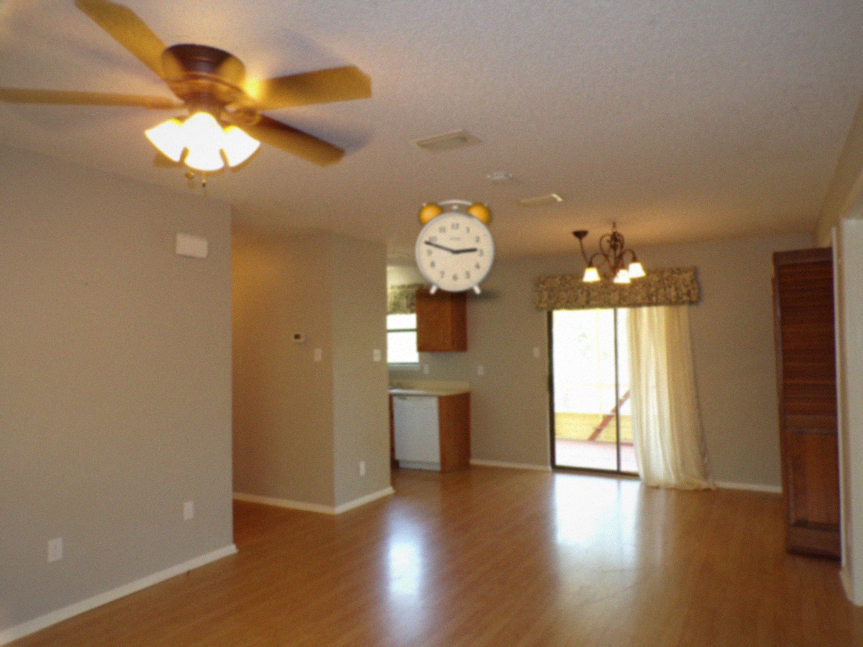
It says **2:48**
